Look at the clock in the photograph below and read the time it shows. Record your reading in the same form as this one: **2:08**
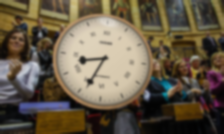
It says **8:34**
